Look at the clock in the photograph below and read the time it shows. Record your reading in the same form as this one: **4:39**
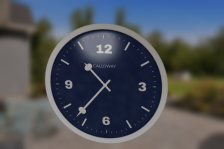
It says **10:37**
